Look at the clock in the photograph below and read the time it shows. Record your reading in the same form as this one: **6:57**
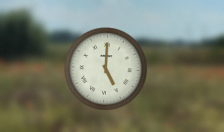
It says **5:00**
